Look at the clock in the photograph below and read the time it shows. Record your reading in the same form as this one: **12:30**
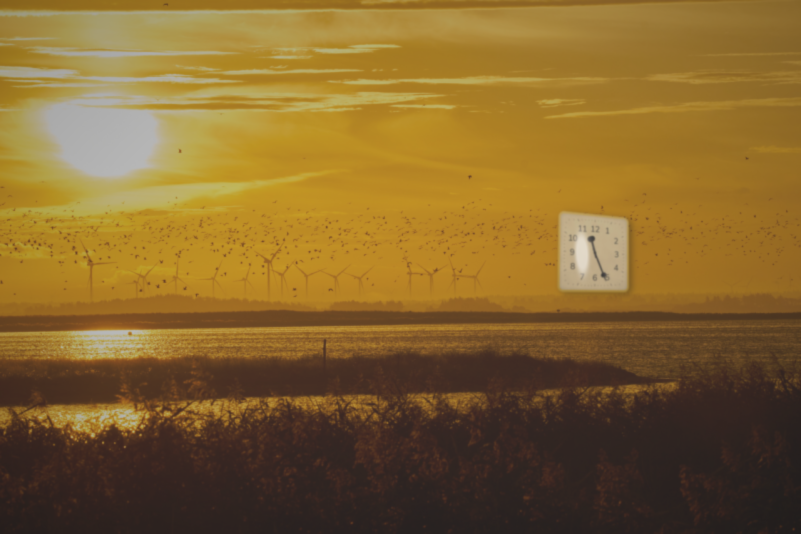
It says **11:26**
